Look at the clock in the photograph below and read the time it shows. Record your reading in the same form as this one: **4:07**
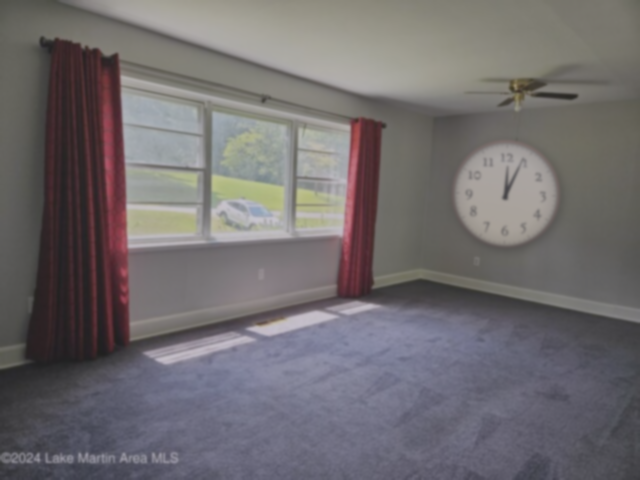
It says **12:04**
